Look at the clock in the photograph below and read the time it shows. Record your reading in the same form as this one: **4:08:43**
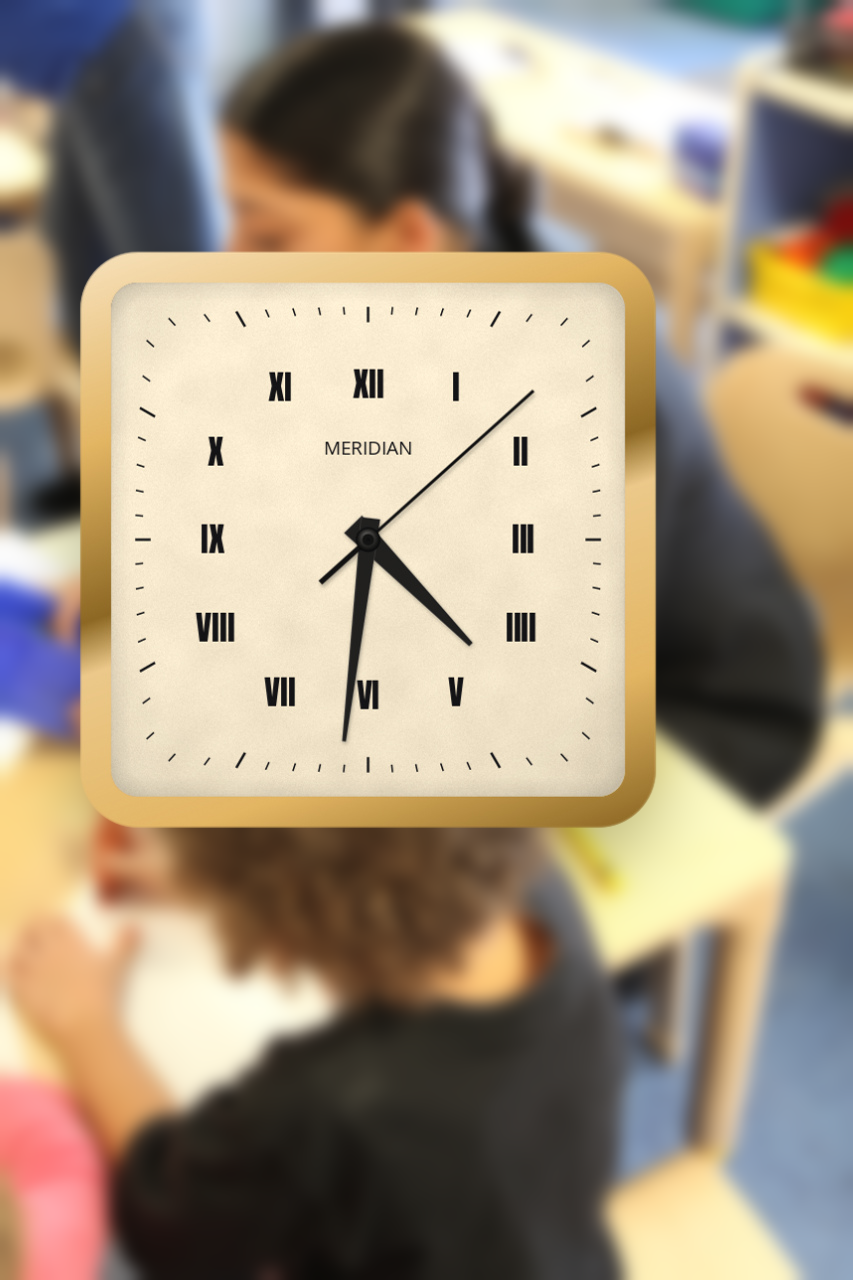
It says **4:31:08**
